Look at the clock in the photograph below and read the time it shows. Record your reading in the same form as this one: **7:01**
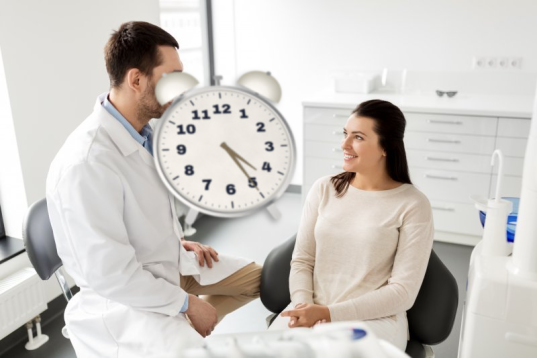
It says **4:25**
